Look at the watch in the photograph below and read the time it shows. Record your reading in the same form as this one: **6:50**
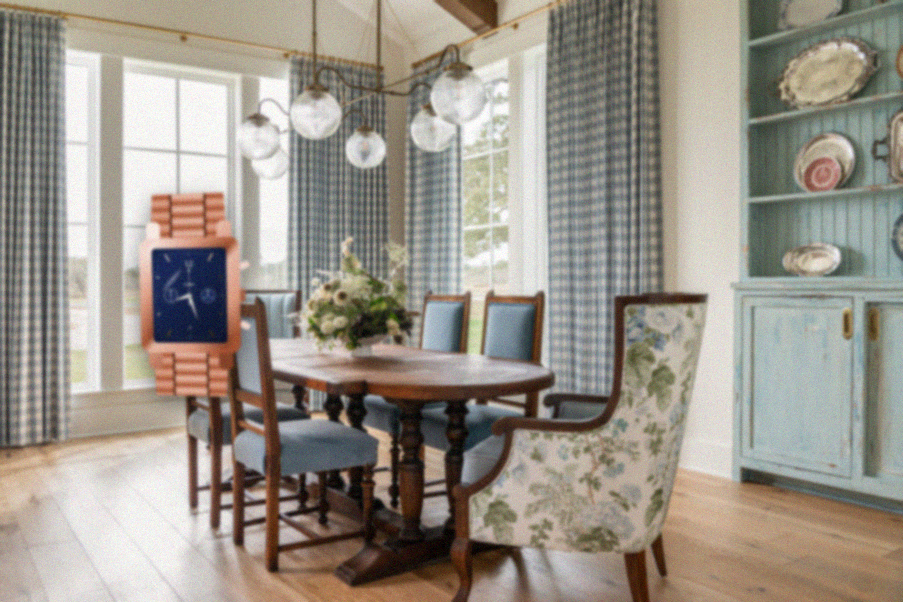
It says **8:27**
